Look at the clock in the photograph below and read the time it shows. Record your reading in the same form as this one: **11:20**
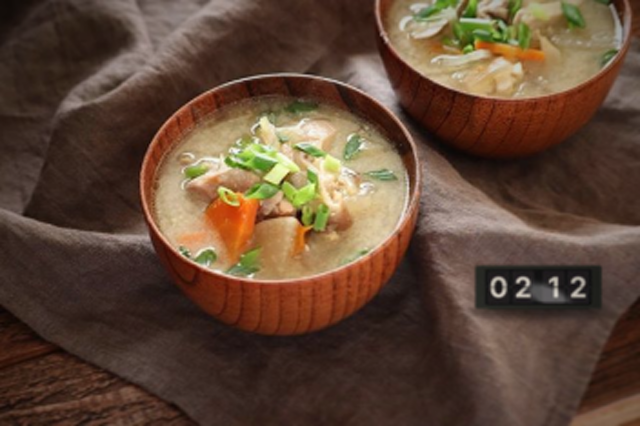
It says **2:12**
